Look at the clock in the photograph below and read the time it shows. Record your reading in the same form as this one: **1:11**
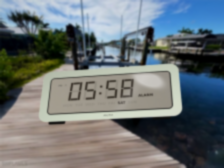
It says **5:58**
